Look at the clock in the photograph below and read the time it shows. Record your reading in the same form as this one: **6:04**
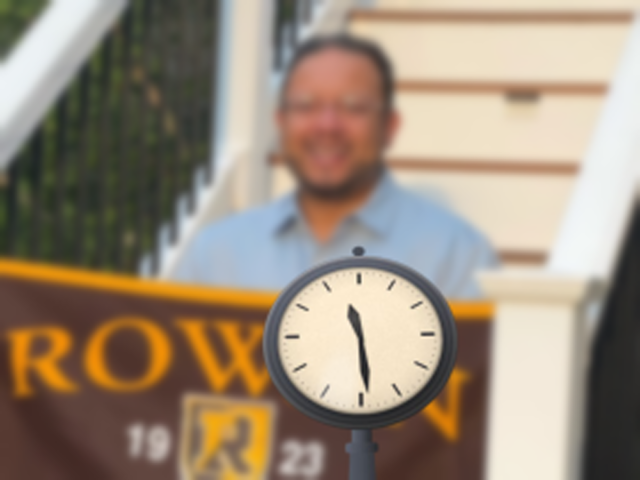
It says **11:29**
